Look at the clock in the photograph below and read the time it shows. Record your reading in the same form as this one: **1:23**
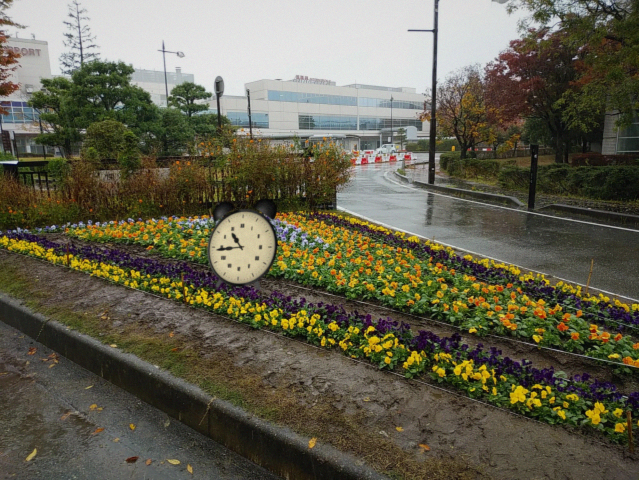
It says **10:44**
